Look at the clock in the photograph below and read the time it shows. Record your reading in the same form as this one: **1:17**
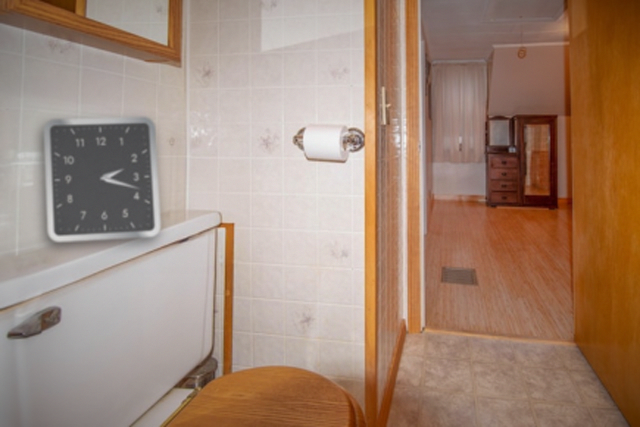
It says **2:18**
